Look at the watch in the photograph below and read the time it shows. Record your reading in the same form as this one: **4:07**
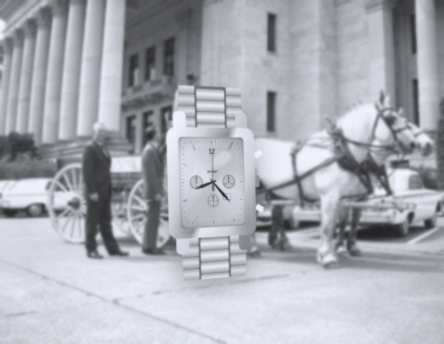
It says **8:23**
